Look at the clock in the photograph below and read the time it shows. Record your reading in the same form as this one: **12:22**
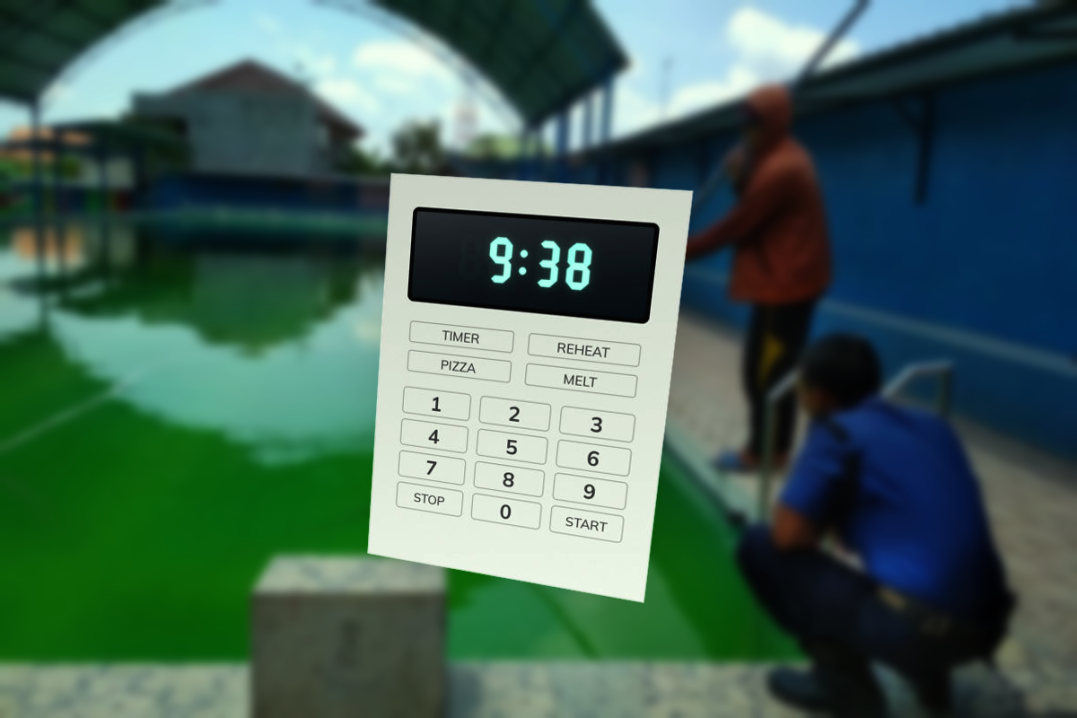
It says **9:38**
